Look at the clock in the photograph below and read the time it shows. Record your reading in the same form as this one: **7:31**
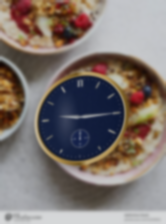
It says **9:15**
